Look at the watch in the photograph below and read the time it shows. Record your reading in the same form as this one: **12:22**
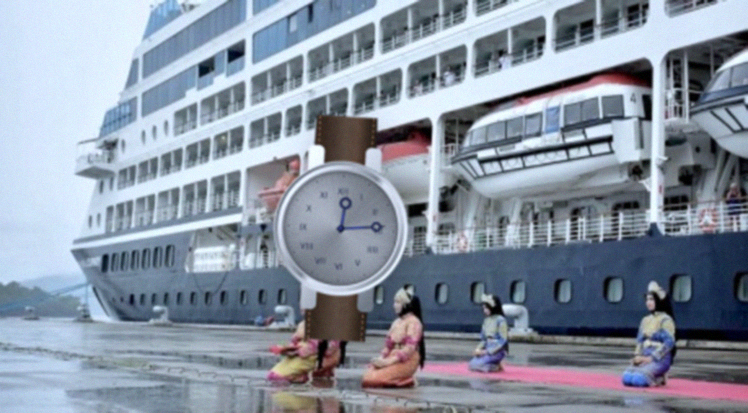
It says **12:14**
